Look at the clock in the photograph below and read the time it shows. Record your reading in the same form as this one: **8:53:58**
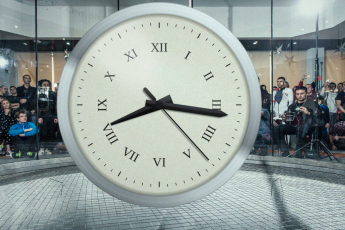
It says **8:16:23**
